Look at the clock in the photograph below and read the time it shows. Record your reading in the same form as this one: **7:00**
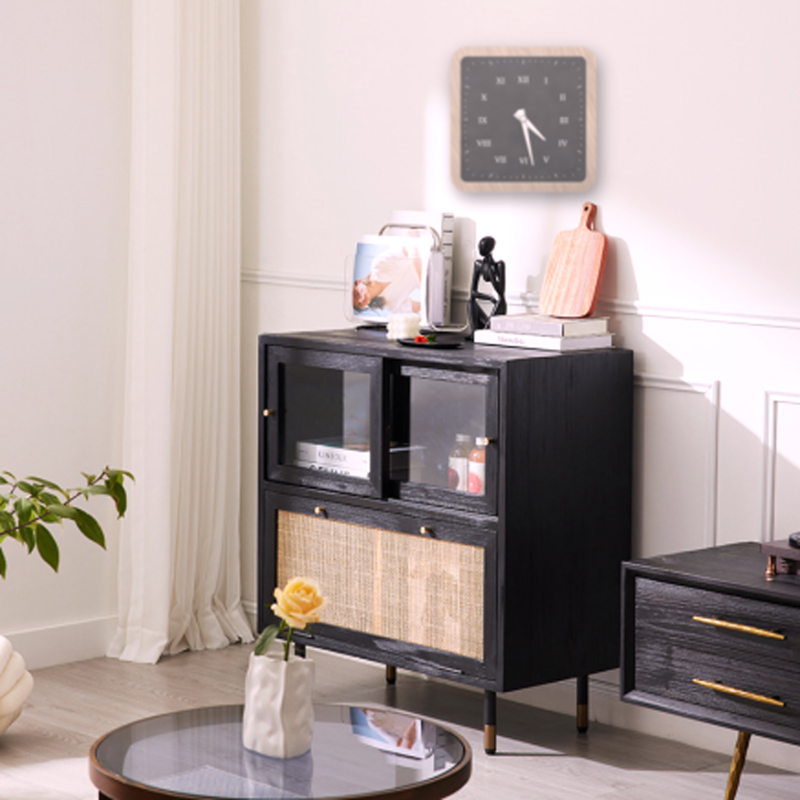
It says **4:28**
